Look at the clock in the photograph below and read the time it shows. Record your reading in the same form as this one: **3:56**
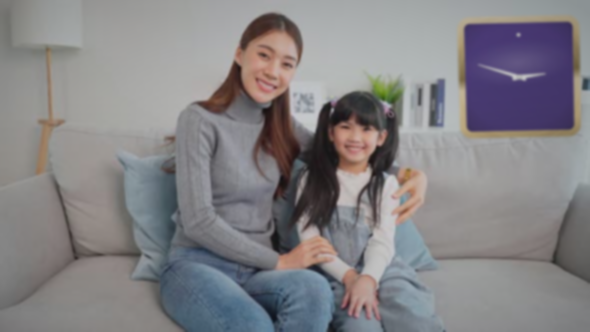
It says **2:48**
